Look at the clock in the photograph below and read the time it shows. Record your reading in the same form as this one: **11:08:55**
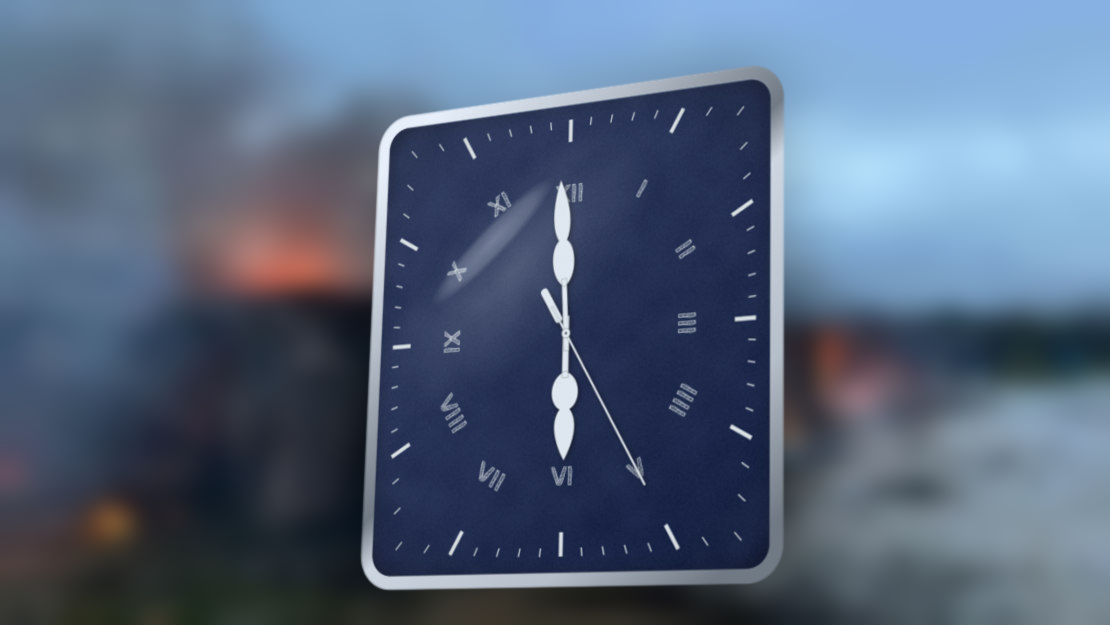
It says **5:59:25**
